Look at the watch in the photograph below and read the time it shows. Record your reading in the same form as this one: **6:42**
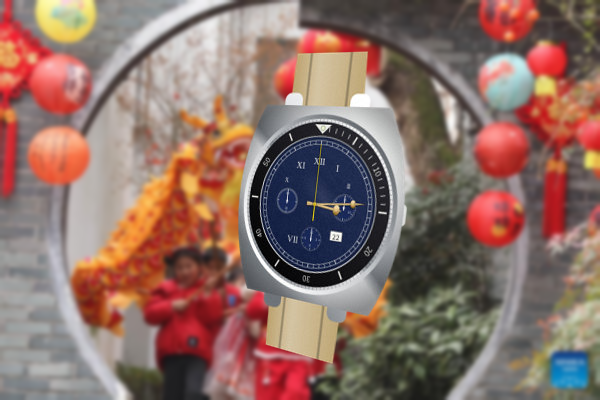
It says **3:14**
